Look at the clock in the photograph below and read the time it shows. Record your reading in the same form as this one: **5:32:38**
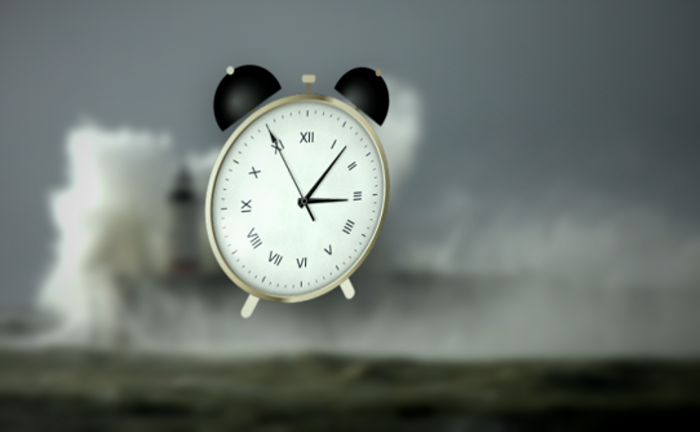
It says **3:06:55**
